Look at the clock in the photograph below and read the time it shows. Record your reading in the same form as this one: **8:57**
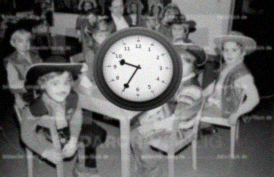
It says **9:35**
